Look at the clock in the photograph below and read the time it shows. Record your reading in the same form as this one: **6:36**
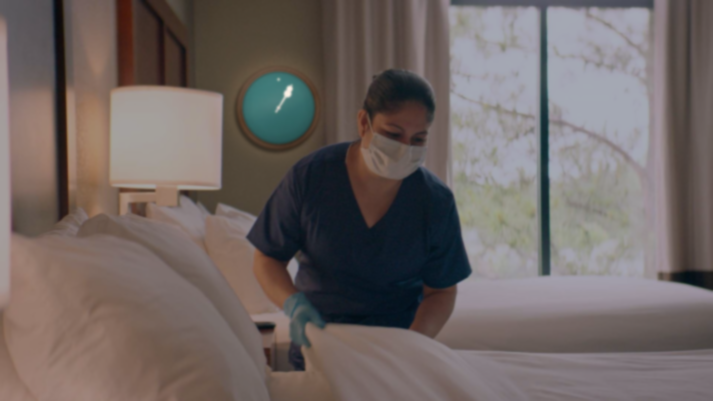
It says **1:05**
